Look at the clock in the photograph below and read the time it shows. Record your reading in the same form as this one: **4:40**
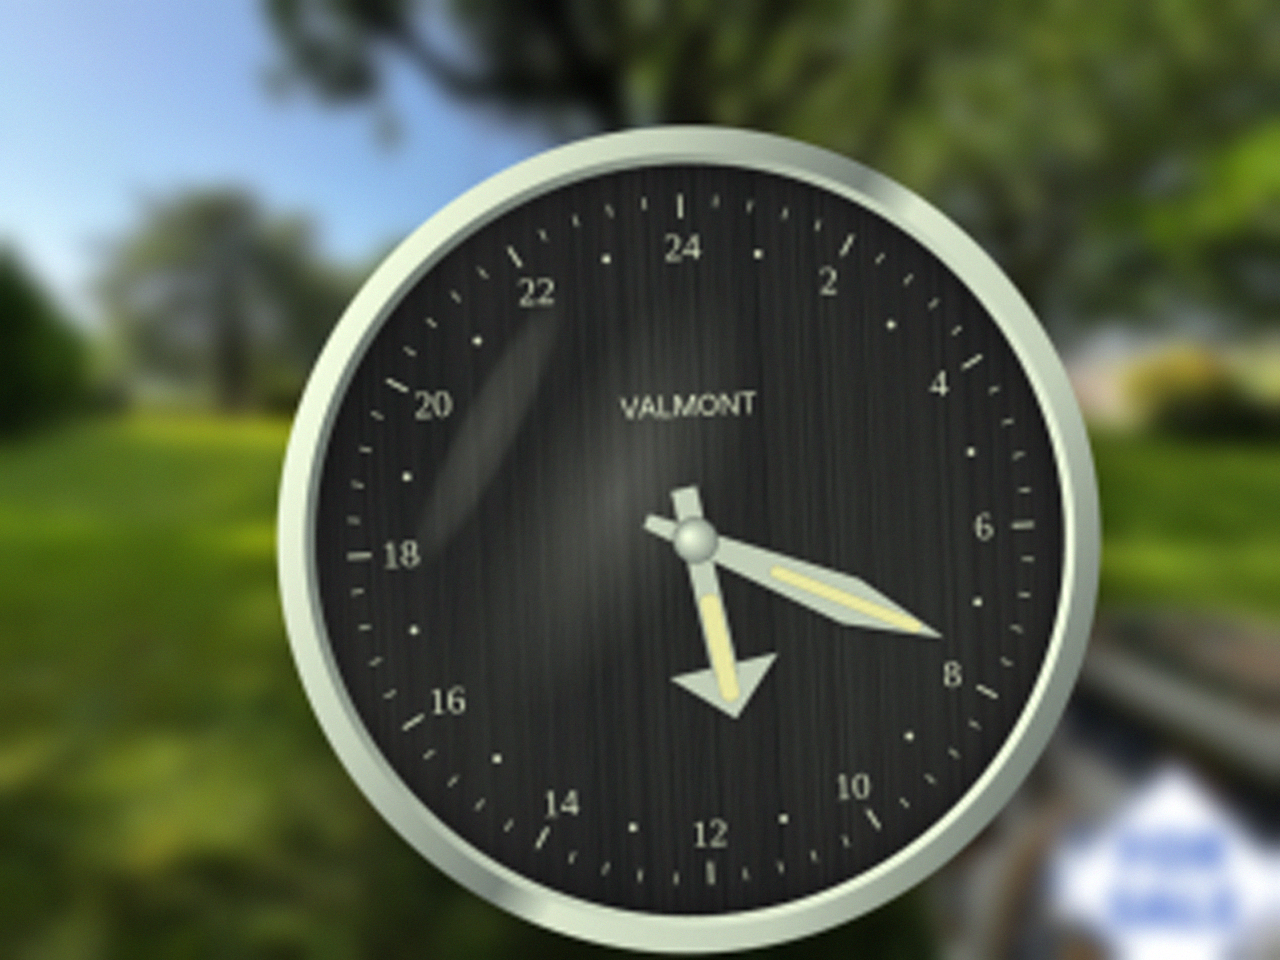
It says **11:19**
